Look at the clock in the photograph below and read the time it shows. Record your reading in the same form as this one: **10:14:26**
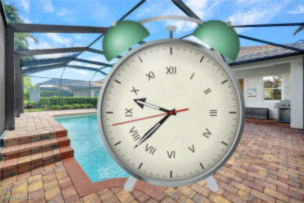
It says **9:37:43**
